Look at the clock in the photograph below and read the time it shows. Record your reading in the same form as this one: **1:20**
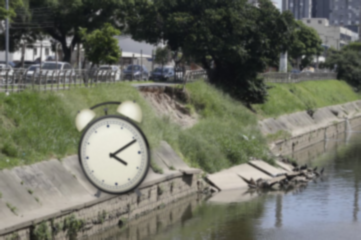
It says **4:11**
